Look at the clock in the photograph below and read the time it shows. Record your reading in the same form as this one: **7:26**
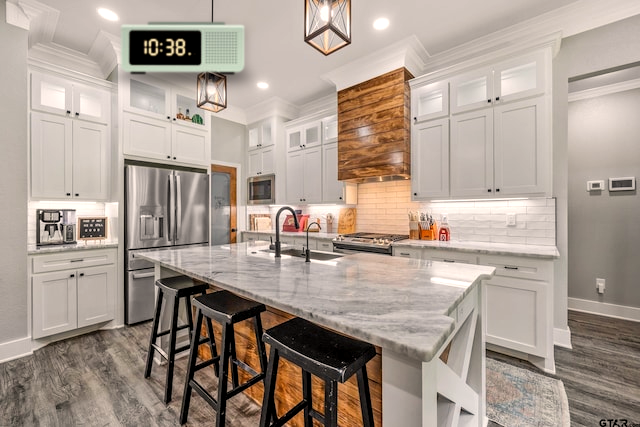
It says **10:38**
